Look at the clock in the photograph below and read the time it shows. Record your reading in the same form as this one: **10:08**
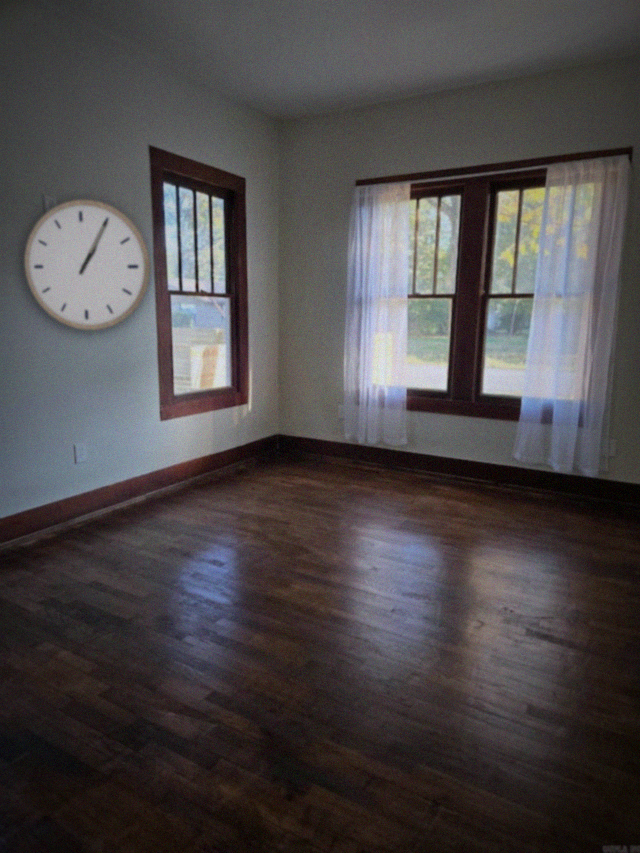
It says **1:05**
